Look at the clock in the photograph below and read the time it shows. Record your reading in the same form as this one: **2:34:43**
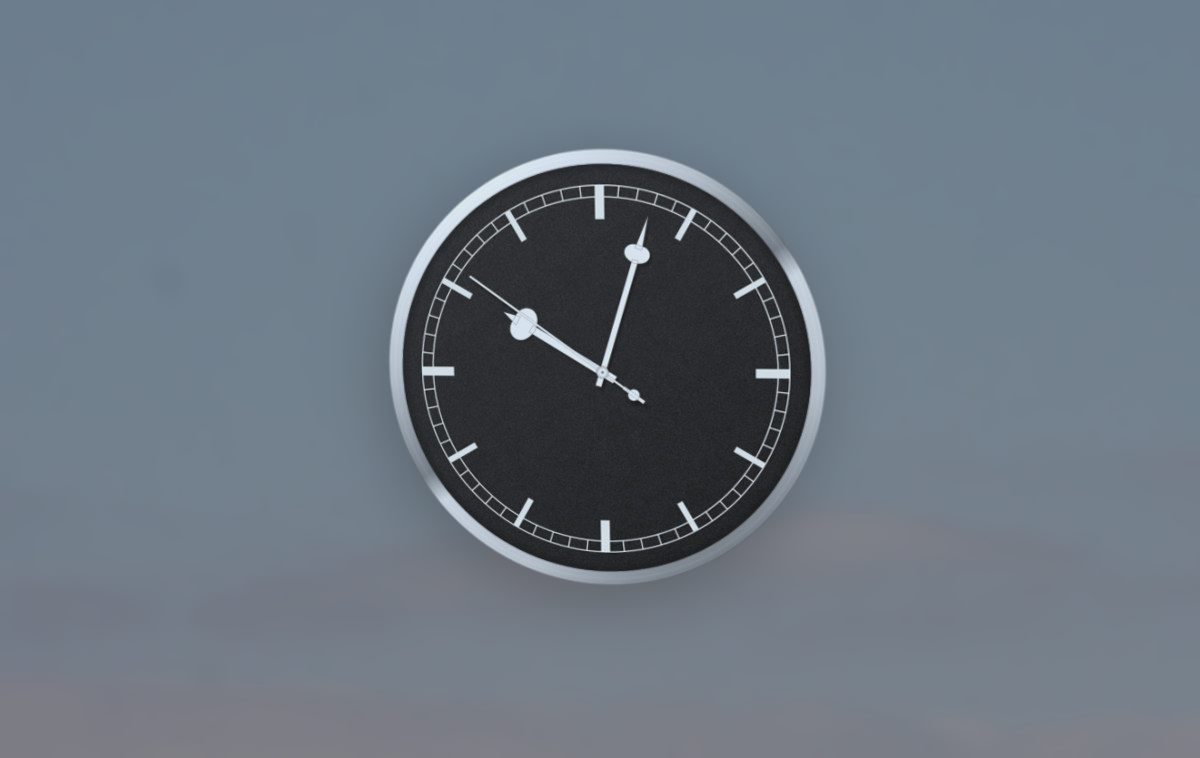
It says **10:02:51**
